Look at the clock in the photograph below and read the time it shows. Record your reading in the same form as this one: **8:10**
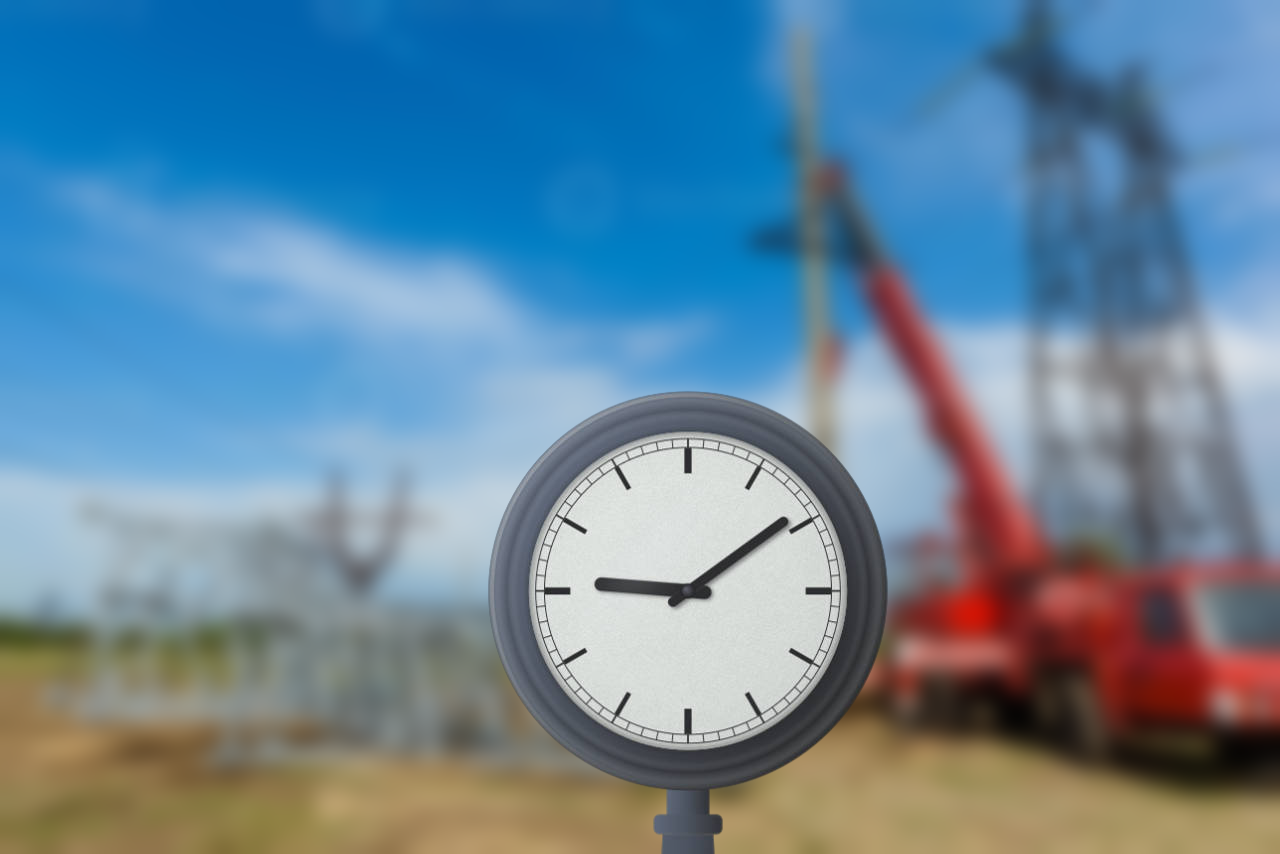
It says **9:09**
